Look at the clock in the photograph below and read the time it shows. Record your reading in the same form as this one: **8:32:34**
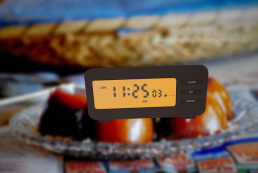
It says **11:25:03**
